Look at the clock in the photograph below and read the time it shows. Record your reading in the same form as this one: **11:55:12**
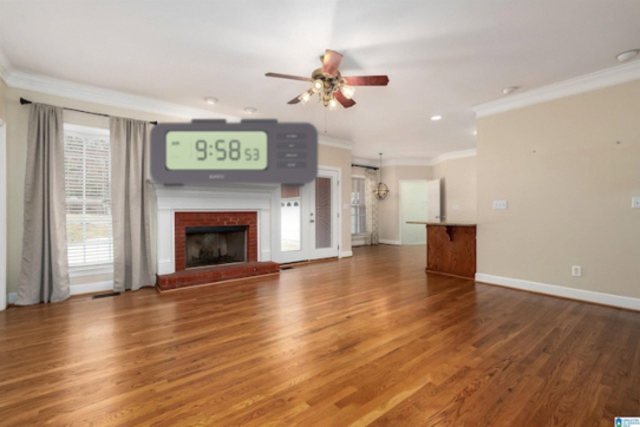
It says **9:58:53**
